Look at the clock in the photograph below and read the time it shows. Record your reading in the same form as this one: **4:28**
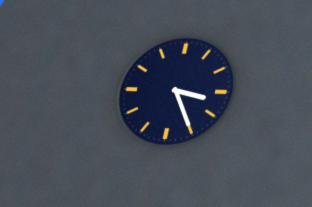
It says **3:25**
